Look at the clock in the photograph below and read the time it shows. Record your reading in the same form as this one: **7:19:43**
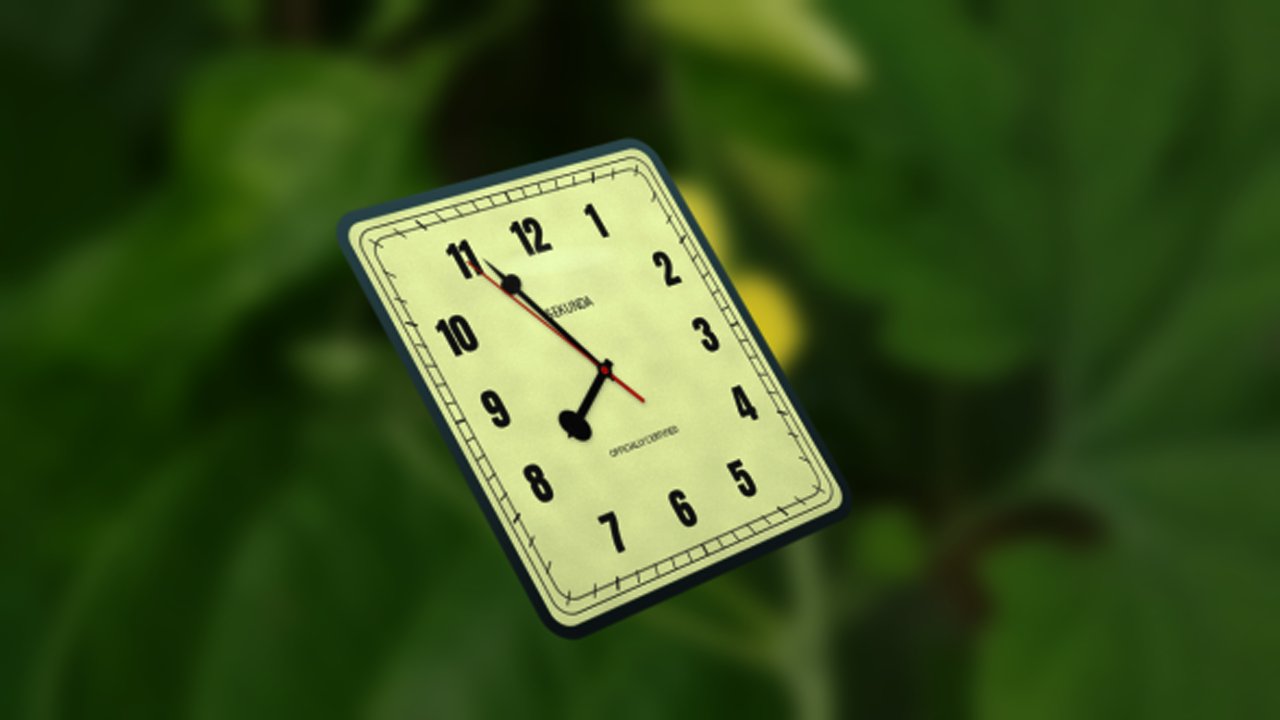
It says **7:55:55**
